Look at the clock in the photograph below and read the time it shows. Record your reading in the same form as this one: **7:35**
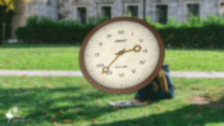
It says **2:37**
